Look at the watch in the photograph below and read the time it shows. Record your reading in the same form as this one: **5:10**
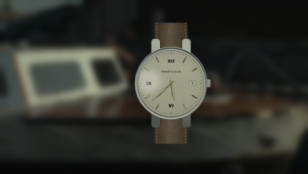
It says **5:38**
